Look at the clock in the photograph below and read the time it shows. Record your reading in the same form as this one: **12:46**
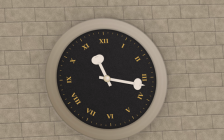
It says **11:17**
